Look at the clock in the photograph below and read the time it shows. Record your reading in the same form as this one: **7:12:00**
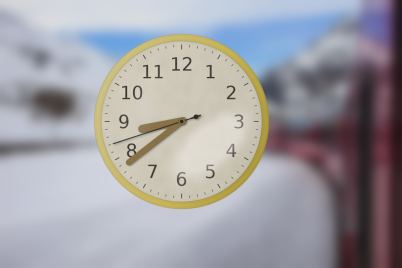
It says **8:38:42**
